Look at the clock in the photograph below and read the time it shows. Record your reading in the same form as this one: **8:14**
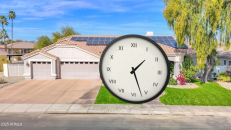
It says **1:27**
